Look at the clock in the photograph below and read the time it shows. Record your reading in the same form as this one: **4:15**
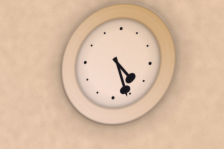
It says **4:26**
